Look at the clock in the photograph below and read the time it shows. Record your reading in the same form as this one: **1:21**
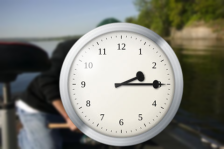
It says **2:15**
